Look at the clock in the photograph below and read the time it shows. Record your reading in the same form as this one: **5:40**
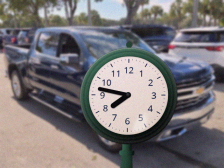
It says **7:47**
